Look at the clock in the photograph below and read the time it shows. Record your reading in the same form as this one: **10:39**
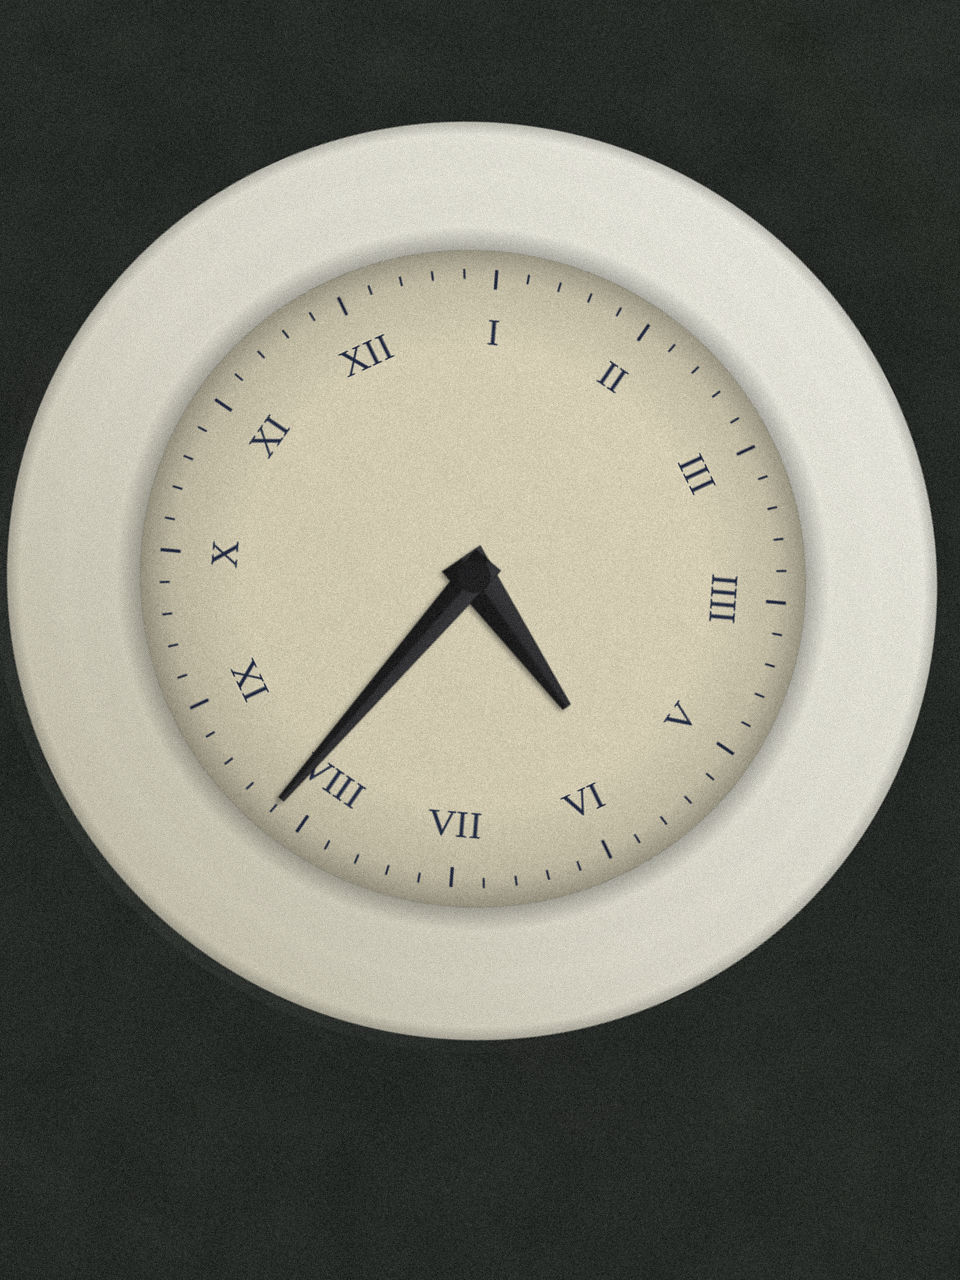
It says **5:41**
